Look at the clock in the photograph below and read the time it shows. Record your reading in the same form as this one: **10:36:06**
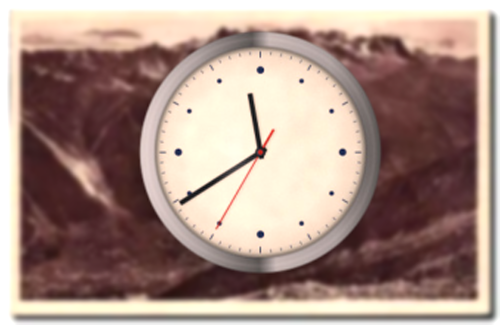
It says **11:39:35**
